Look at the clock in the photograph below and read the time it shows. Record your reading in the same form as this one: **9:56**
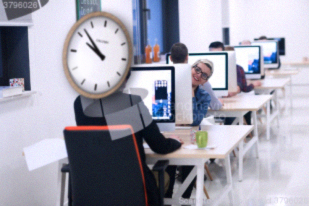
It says **9:52**
